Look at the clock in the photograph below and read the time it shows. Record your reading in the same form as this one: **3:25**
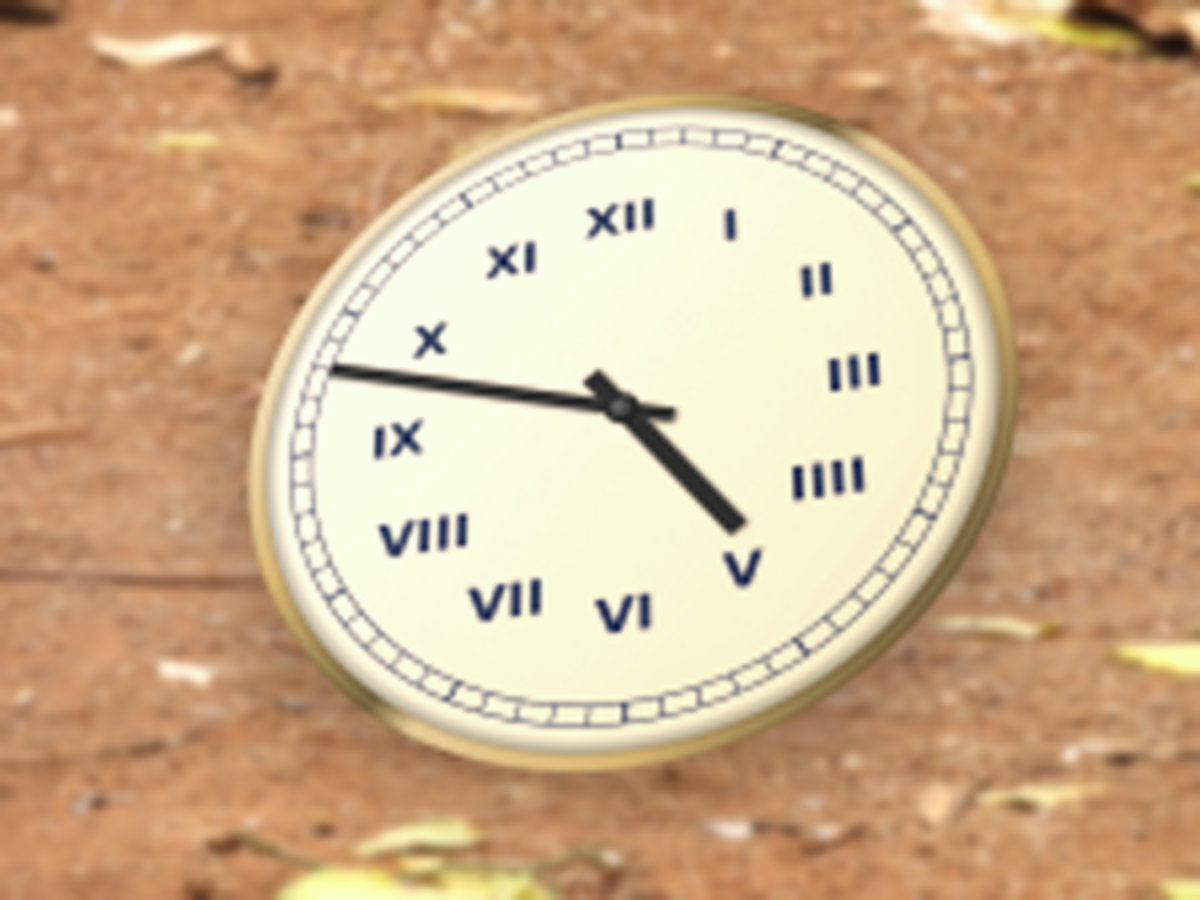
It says **4:48**
